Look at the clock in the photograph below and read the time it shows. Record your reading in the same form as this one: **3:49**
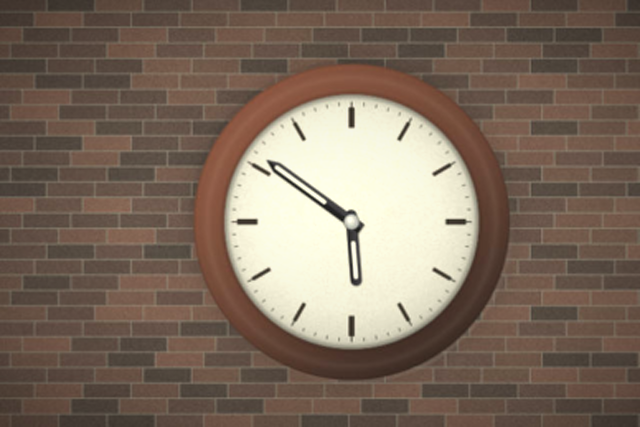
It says **5:51**
